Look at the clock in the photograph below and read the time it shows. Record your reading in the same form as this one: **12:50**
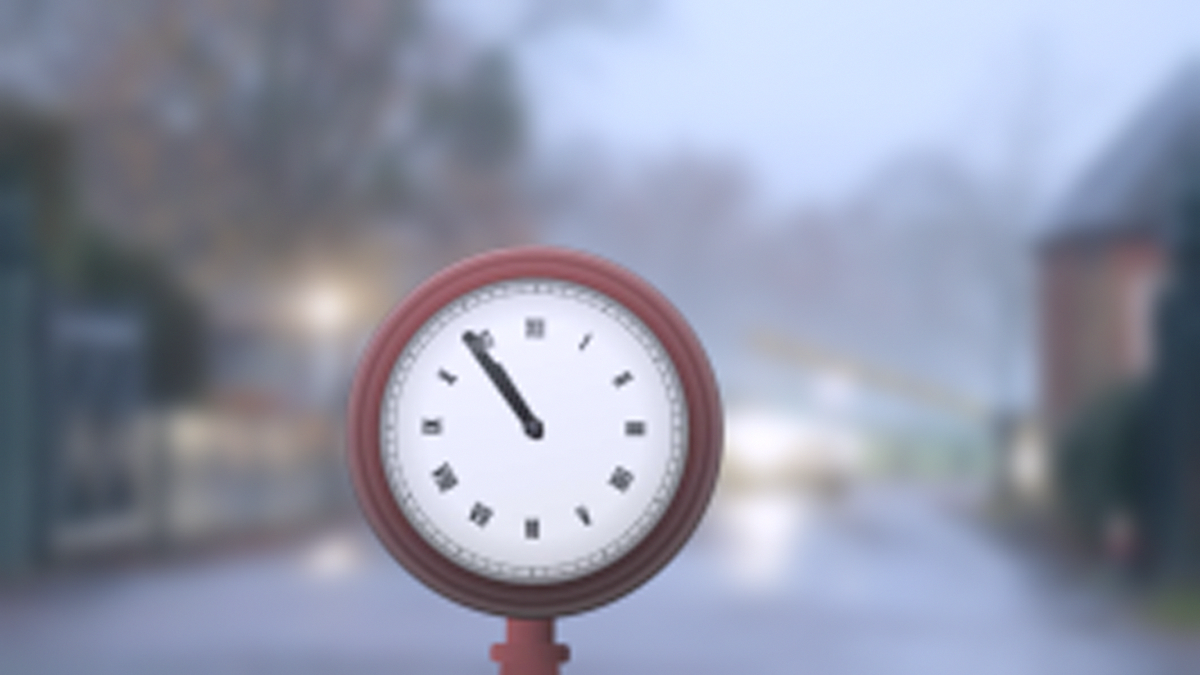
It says **10:54**
